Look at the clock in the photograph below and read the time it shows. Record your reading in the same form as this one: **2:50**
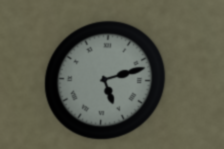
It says **5:12**
